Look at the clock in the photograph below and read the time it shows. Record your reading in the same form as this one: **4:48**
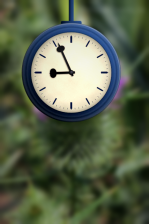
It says **8:56**
